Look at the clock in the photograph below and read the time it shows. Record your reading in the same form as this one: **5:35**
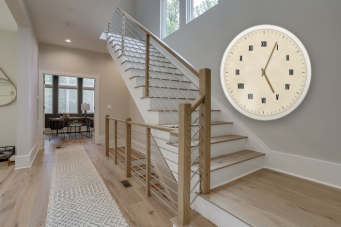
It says **5:04**
